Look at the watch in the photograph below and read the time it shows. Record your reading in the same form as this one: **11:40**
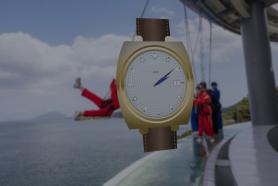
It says **2:09**
